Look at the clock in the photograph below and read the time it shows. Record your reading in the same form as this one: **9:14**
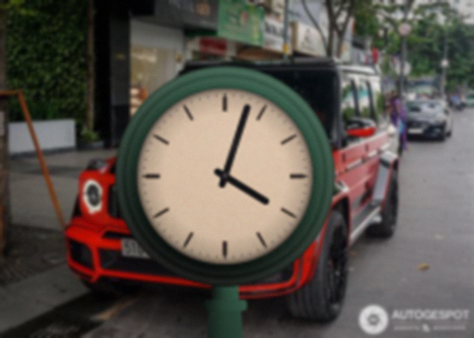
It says **4:03**
